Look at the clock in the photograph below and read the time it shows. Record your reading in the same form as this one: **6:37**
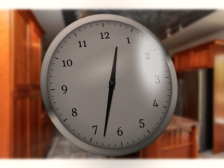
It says **12:33**
